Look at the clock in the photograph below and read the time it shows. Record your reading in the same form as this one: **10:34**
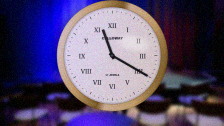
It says **11:20**
